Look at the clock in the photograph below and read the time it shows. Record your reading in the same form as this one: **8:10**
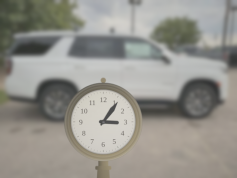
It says **3:06**
